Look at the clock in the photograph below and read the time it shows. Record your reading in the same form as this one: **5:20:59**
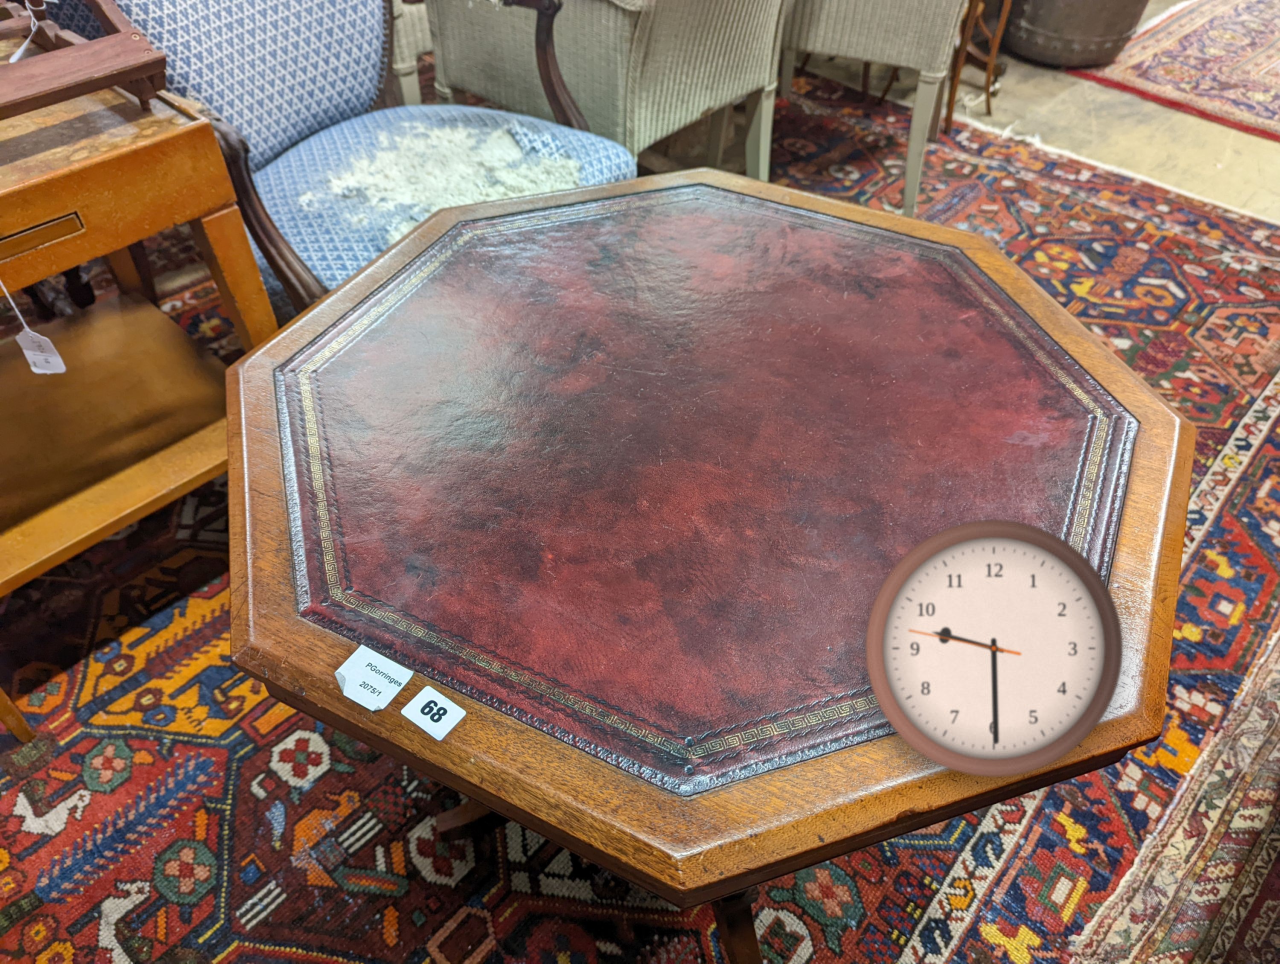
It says **9:29:47**
